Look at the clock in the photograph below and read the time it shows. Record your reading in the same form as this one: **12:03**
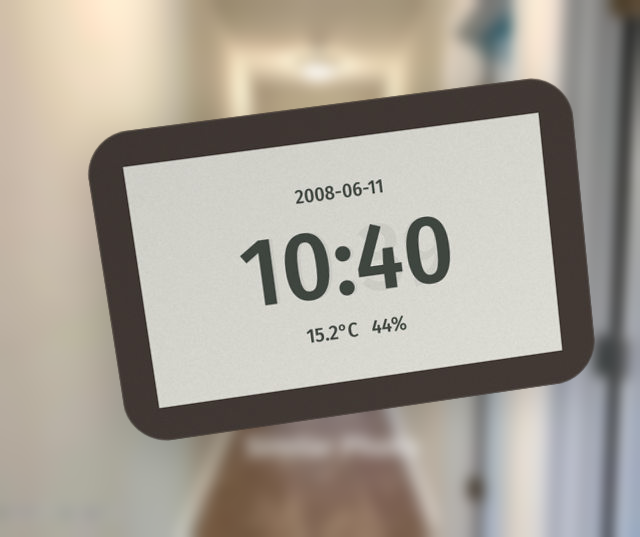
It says **10:40**
